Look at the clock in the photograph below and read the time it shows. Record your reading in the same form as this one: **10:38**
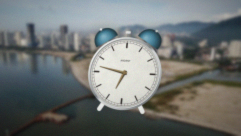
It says **6:47**
